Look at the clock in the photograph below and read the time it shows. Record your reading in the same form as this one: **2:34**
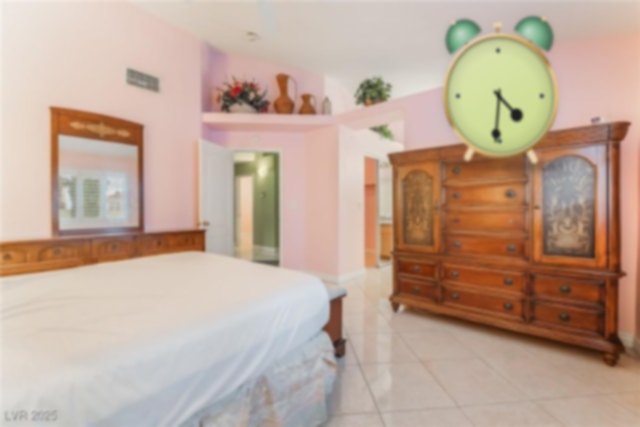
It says **4:31**
